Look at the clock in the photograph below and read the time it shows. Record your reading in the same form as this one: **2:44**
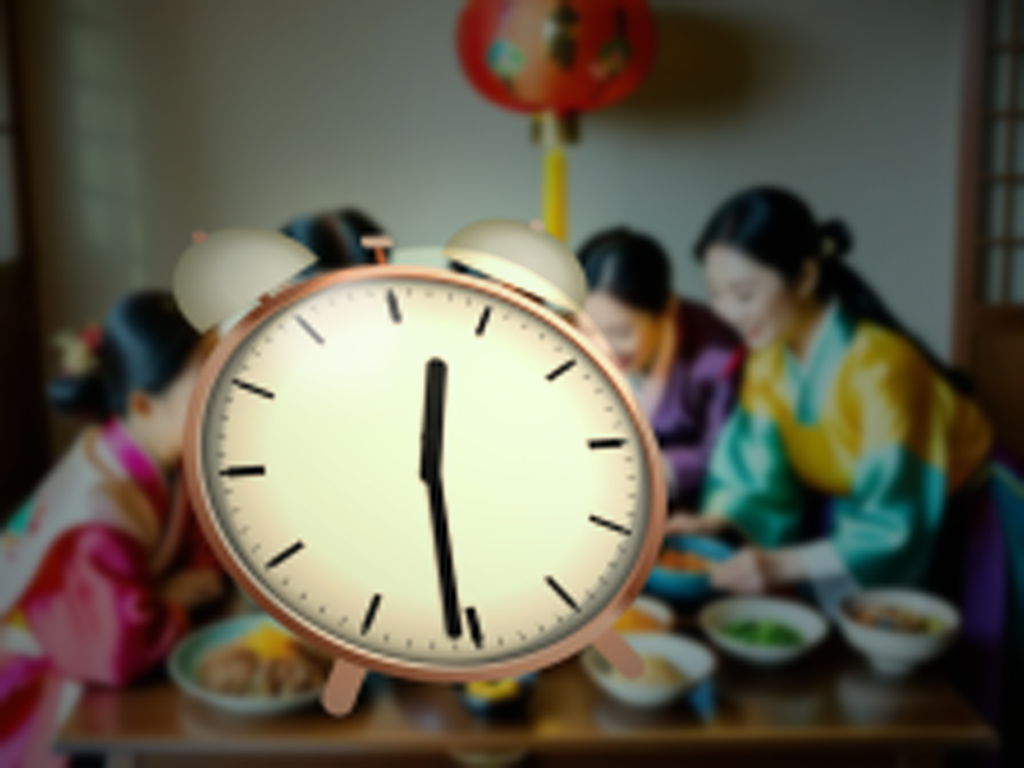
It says **12:31**
